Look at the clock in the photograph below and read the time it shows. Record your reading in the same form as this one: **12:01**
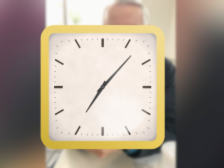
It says **7:07**
